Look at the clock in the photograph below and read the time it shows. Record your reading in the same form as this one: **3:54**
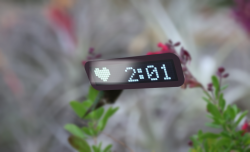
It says **2:01**
